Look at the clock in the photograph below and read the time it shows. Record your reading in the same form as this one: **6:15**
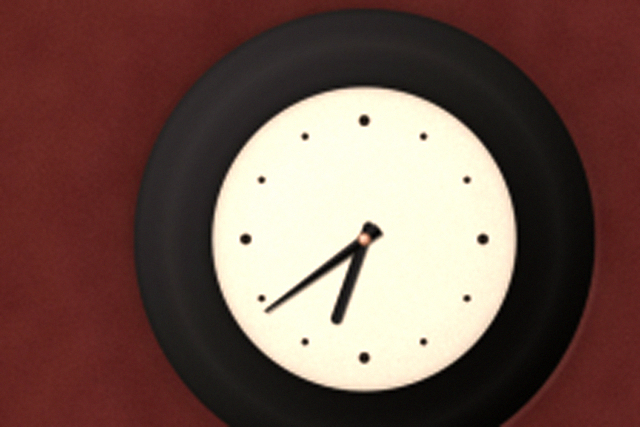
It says **6:39**
